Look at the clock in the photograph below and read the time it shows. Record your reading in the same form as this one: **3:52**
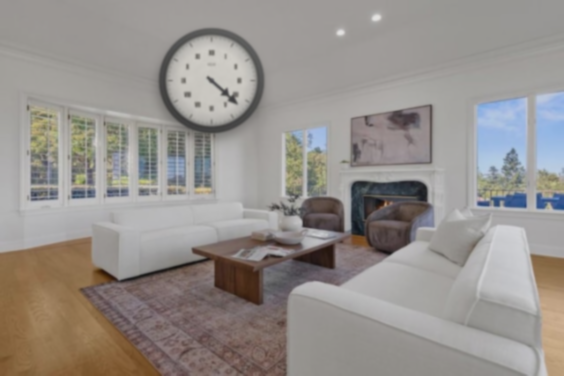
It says **4:22**
